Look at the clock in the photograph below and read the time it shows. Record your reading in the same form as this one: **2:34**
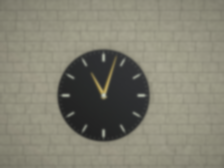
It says **11:03**
